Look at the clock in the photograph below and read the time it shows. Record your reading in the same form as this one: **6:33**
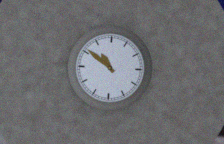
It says **10:51**
